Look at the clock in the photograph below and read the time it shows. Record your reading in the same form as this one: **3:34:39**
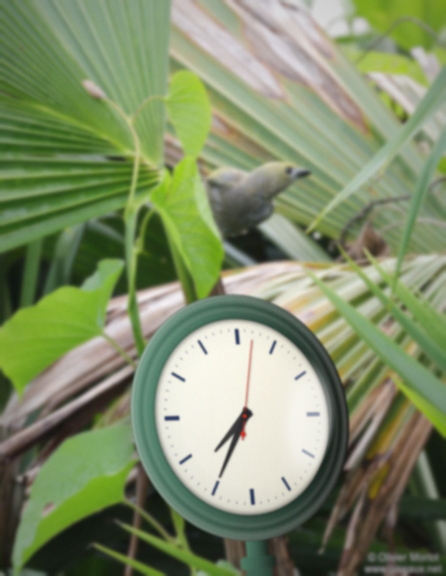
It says **7:35:02**
